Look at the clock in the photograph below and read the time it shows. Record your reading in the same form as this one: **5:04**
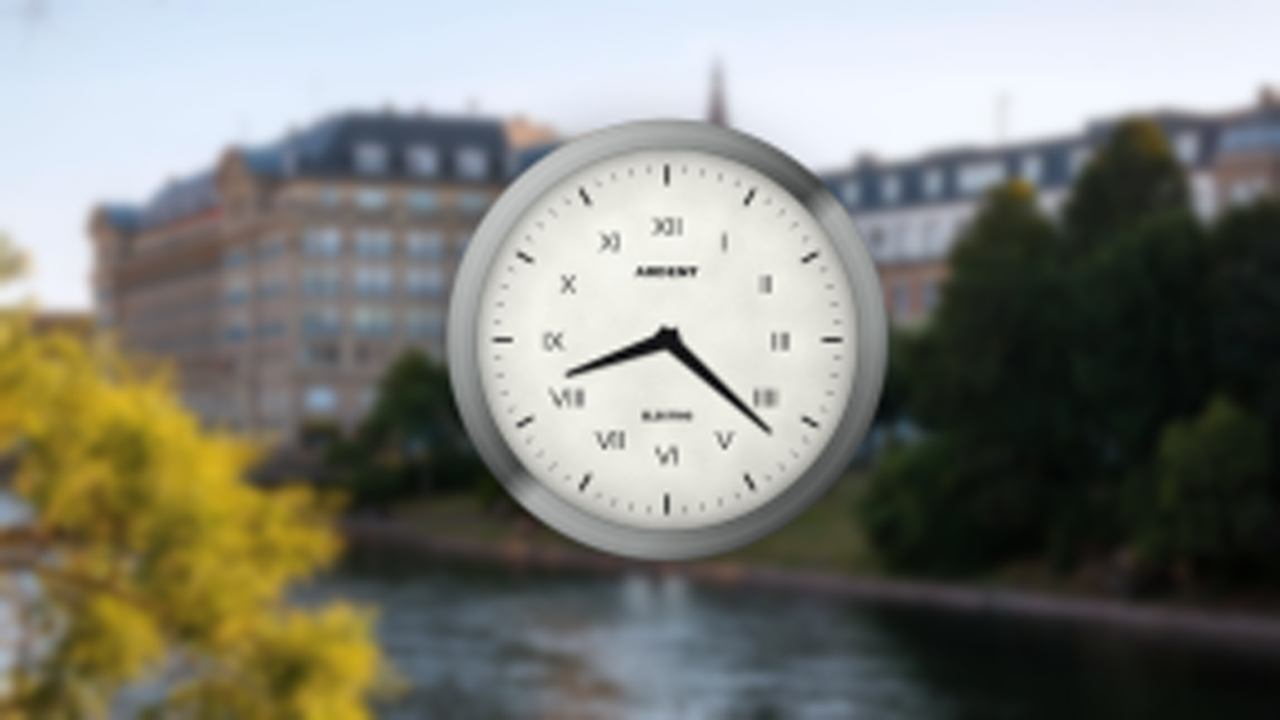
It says **8:22**
